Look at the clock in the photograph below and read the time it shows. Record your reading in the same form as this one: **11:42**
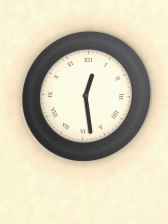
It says **12:28**
